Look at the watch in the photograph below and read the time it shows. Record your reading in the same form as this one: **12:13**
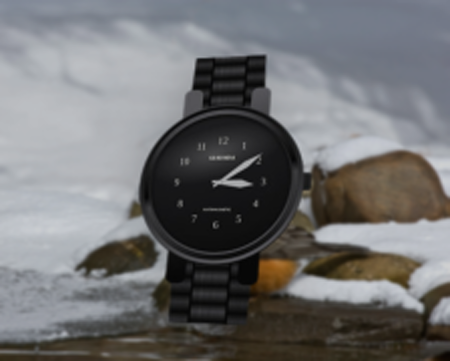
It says **3:09**
